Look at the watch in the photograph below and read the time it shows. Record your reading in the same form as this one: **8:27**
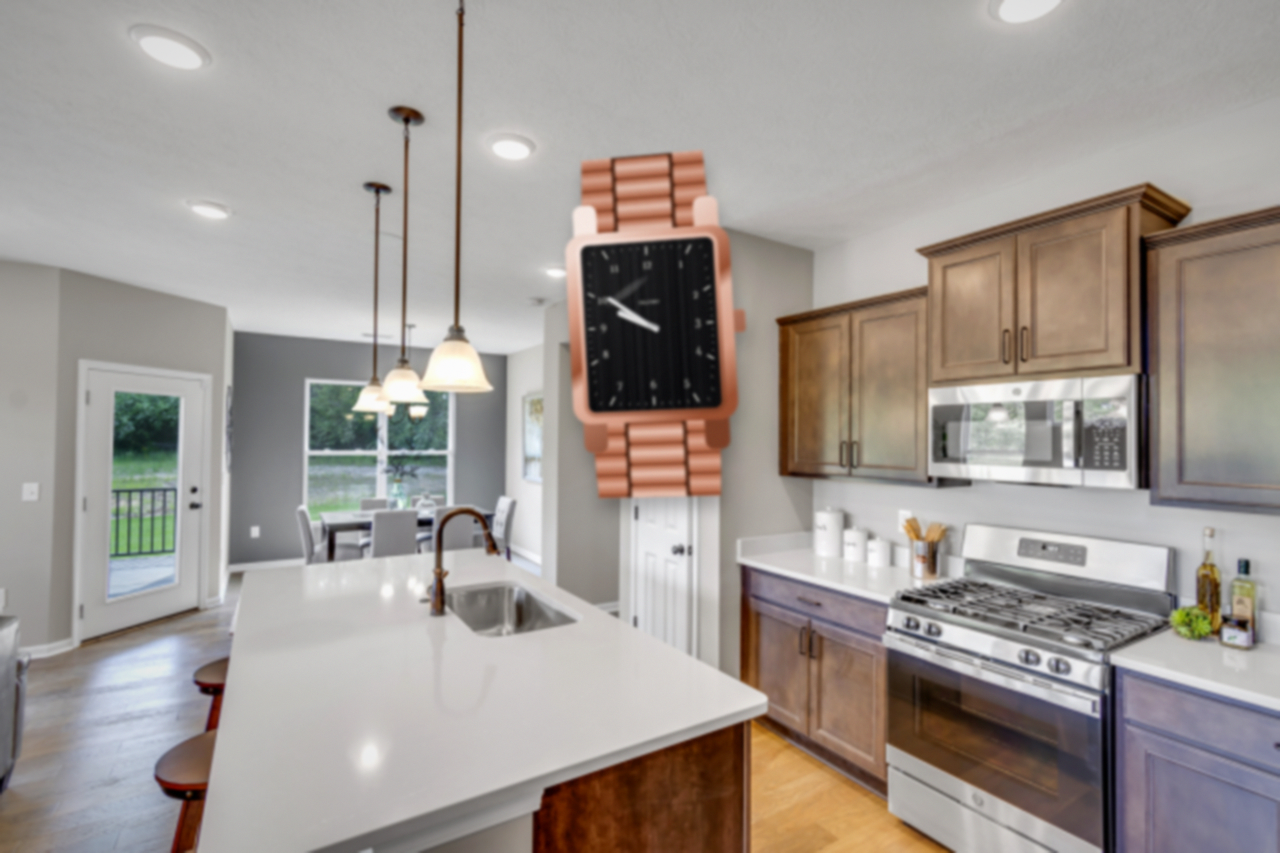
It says **9:51**
